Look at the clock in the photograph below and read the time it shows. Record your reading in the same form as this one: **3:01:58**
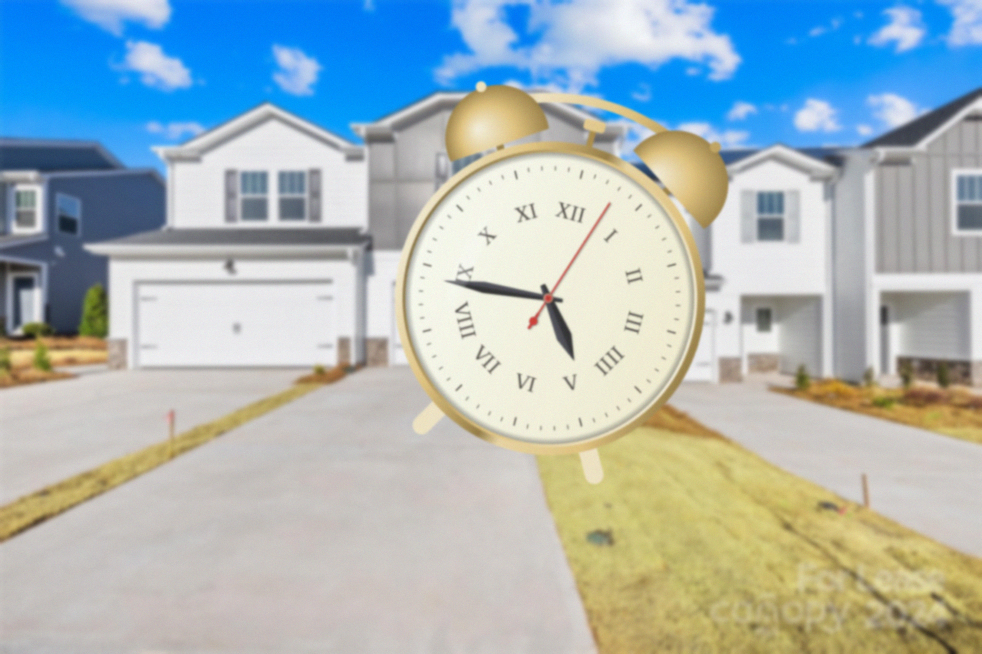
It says **4:44:03**
